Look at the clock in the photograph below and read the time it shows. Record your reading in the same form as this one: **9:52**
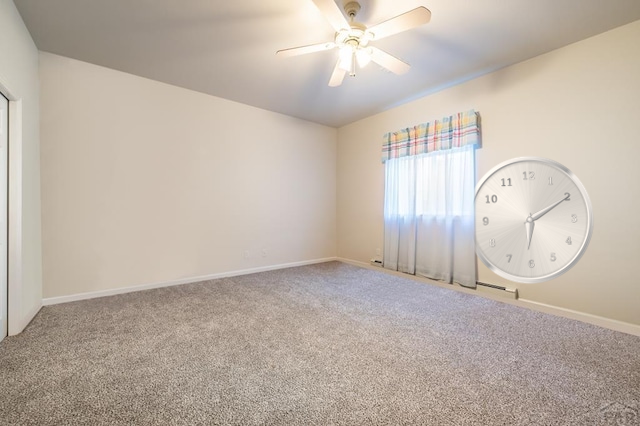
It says **6:10**
